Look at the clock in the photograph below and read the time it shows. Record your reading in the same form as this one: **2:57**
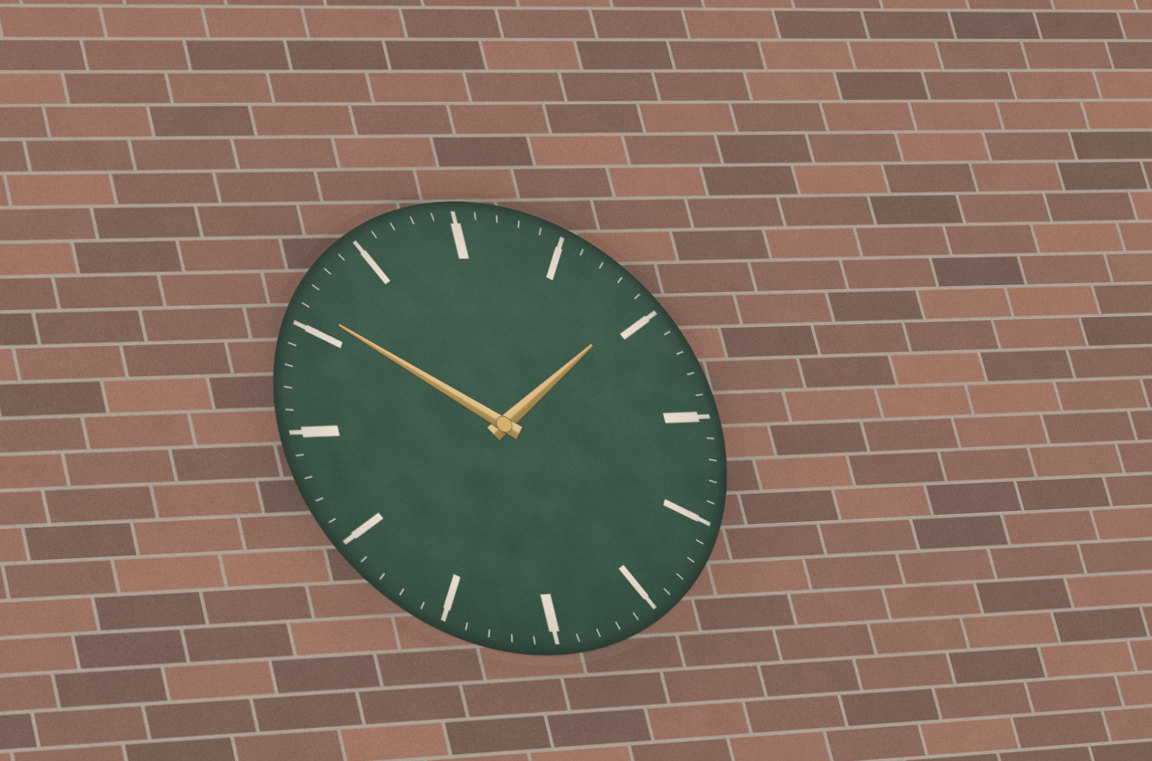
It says **1:51**
